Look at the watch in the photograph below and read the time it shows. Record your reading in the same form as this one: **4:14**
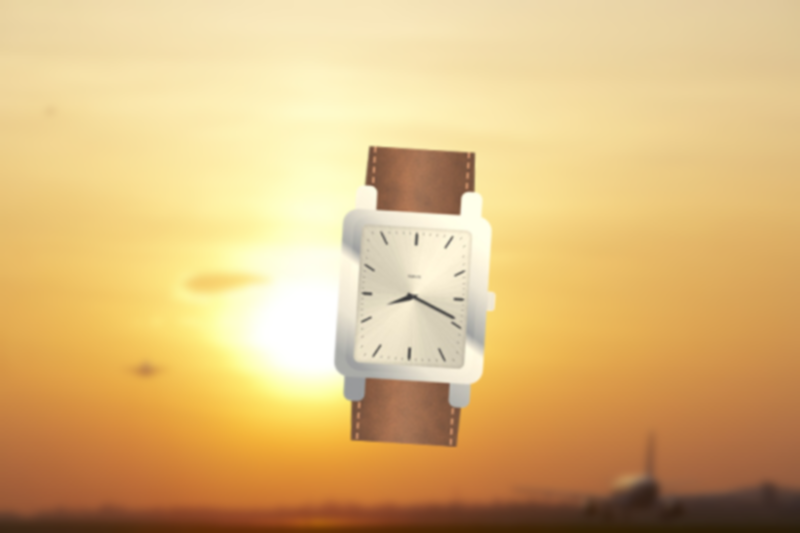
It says **8:19**
